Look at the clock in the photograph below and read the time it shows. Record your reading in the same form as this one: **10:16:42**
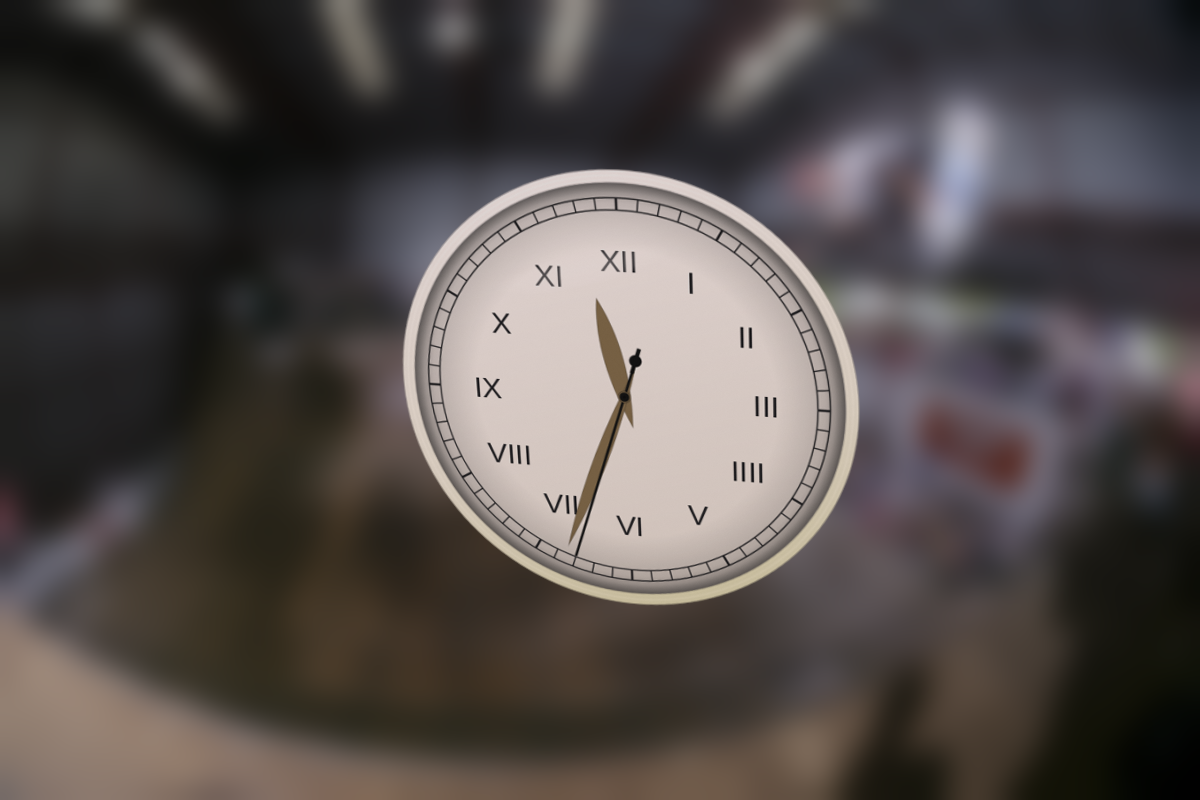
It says **11:33:33**
